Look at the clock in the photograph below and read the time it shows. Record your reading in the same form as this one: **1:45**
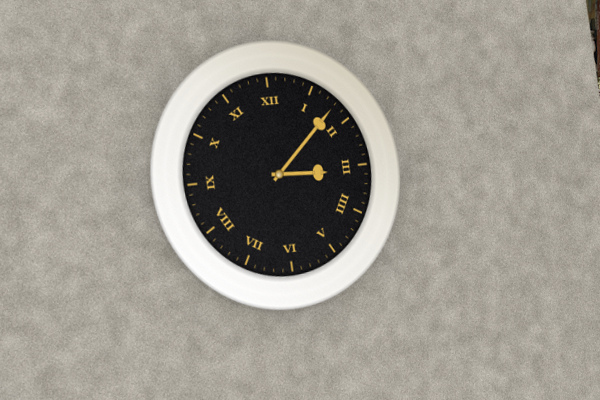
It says **3:08**
